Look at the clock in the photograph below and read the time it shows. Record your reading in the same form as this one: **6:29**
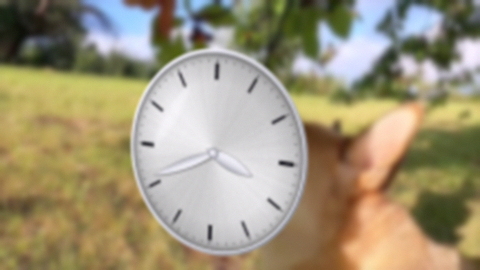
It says **3:41**
